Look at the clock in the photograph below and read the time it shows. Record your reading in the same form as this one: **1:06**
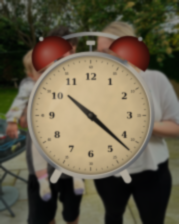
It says **10:22**
